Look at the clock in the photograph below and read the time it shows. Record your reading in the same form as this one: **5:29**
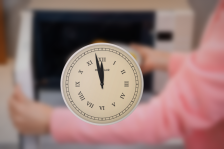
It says **11:58**
